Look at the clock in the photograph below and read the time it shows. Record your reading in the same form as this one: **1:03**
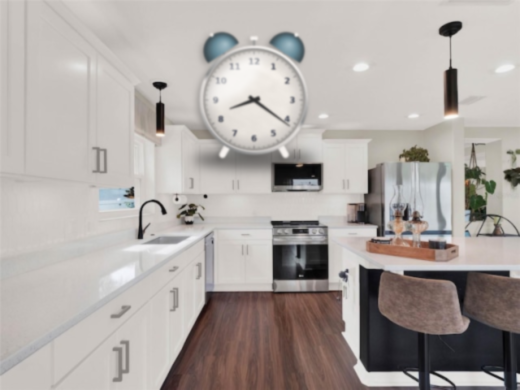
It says **8:21**
